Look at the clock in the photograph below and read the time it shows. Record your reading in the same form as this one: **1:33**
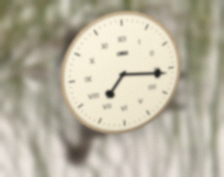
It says **7:16**
